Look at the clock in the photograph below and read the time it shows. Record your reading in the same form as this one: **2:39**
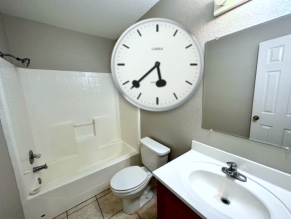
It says **5:38**
